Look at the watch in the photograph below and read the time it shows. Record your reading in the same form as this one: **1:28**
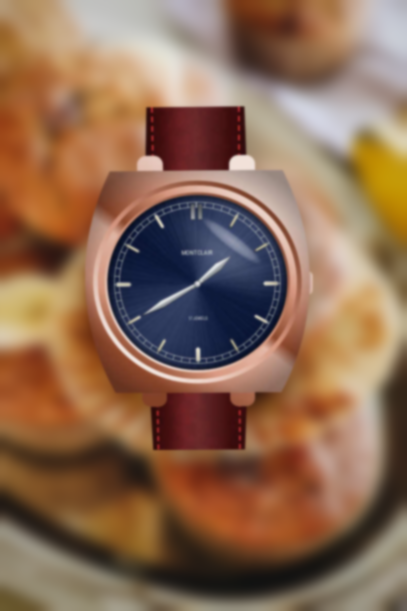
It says **1:40**
